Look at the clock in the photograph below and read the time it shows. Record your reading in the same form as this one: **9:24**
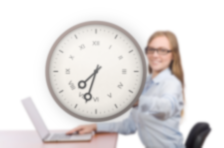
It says **7:33**
